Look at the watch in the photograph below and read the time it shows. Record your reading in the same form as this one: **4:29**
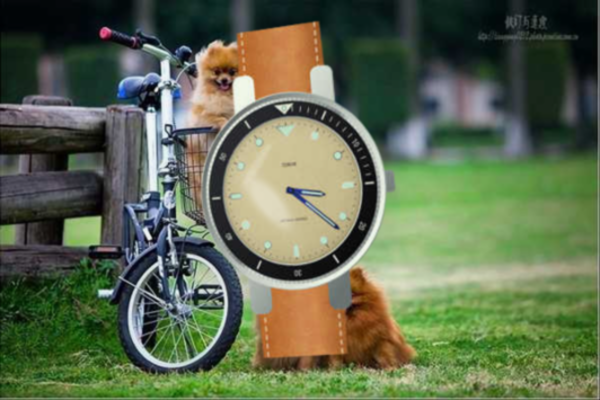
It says **3:22**
